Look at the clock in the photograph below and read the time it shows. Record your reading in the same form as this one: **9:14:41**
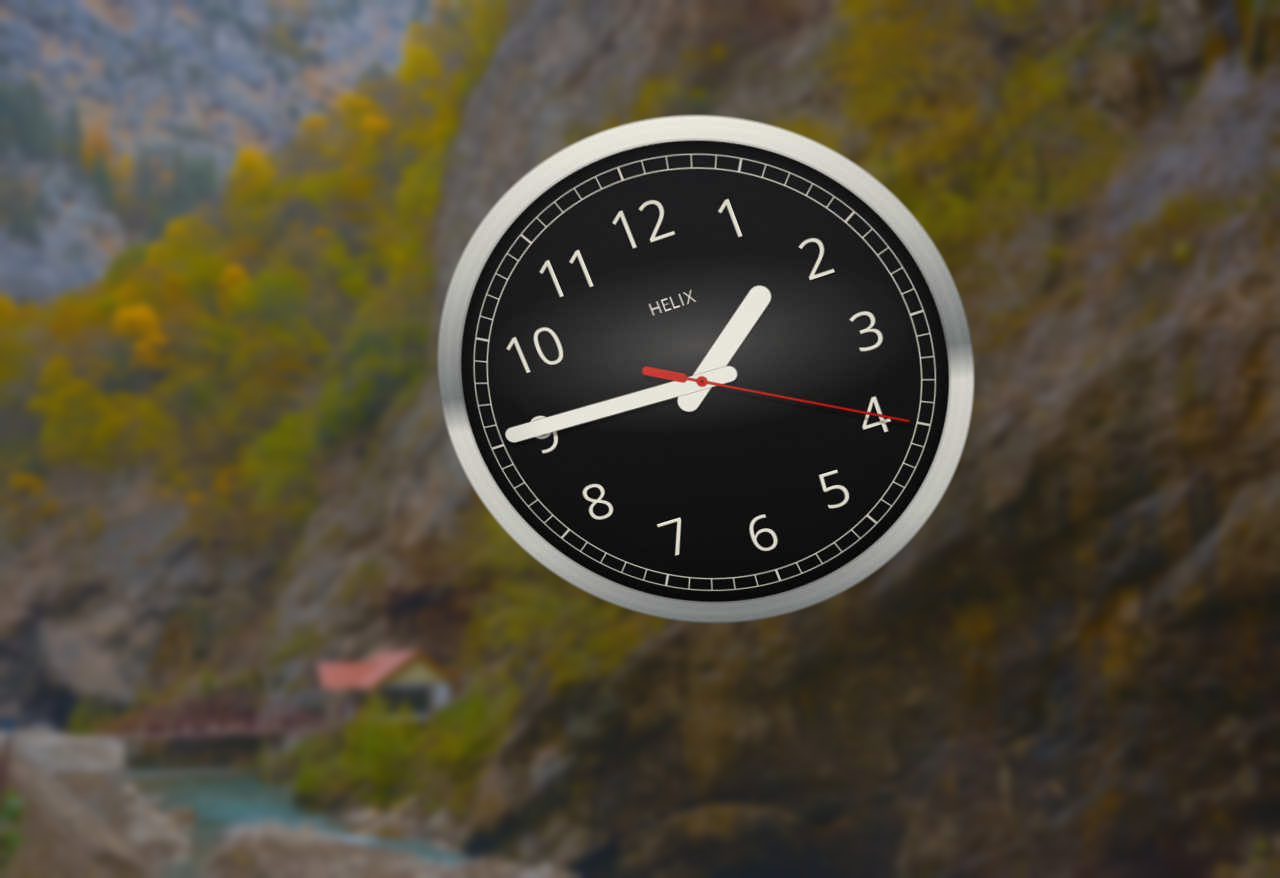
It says **1:45:20**
